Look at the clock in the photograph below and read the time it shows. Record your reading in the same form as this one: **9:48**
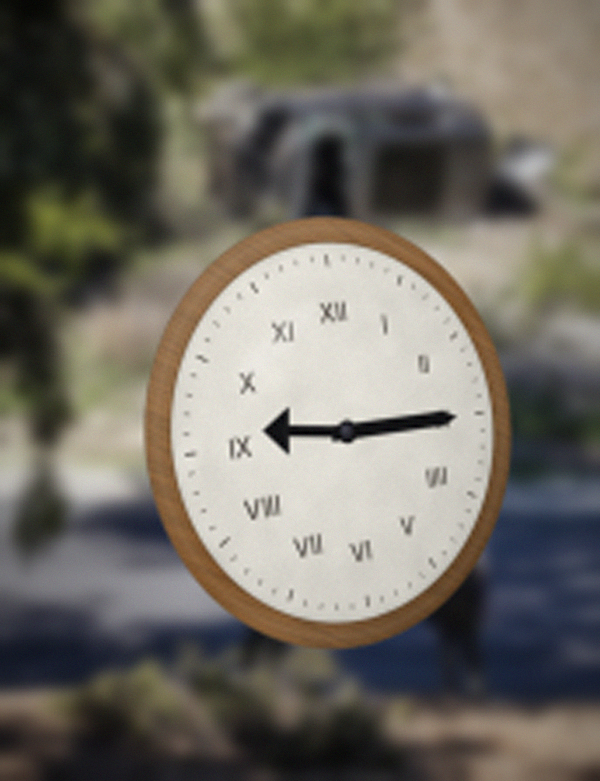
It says **9:15**
